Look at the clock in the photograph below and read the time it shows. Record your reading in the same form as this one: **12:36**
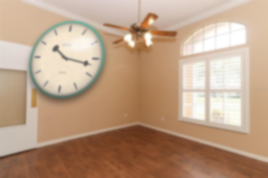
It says **10:17**
